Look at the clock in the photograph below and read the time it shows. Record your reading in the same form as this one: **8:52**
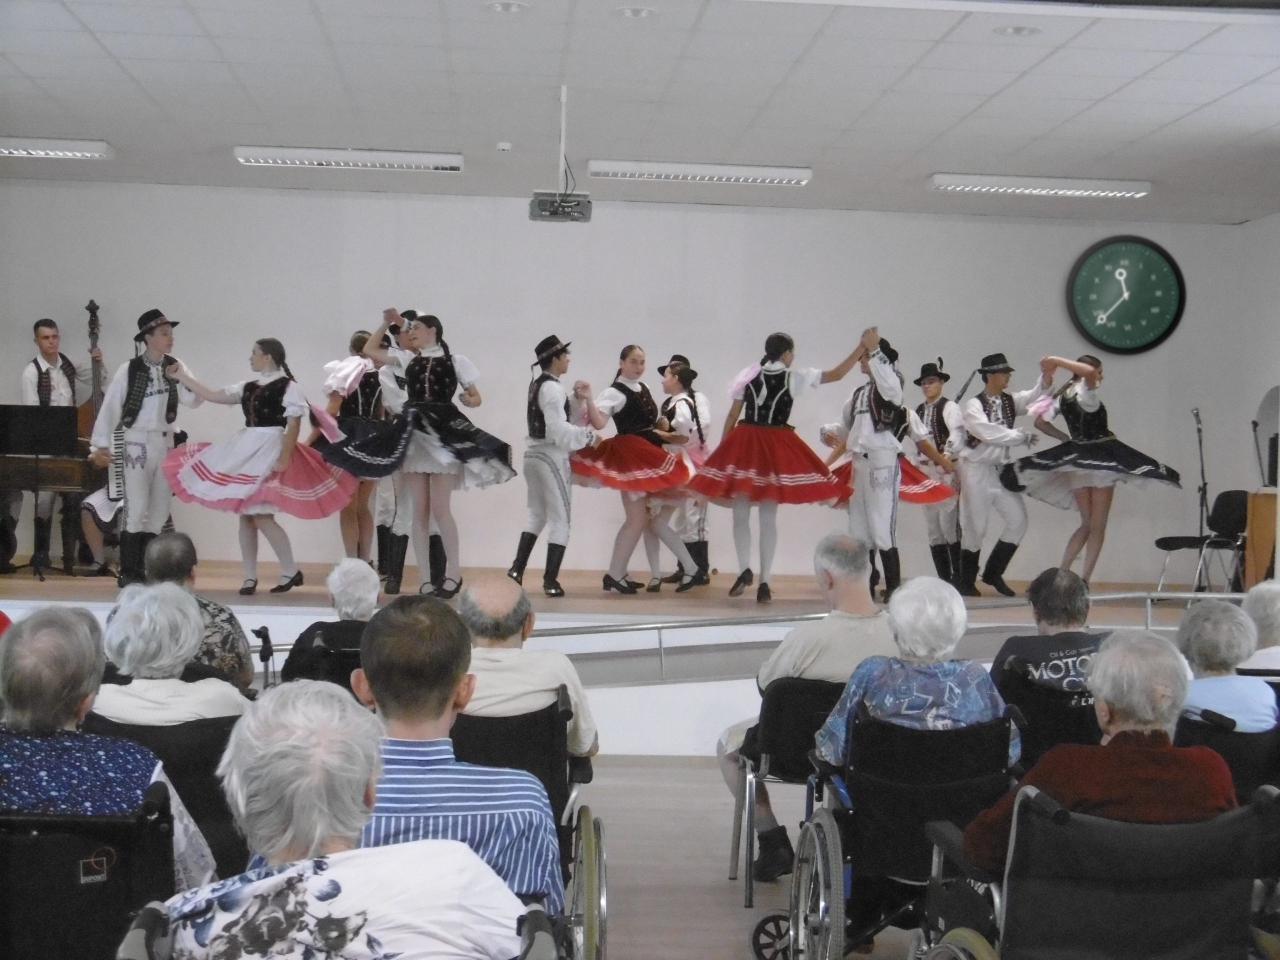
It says **11:38**
